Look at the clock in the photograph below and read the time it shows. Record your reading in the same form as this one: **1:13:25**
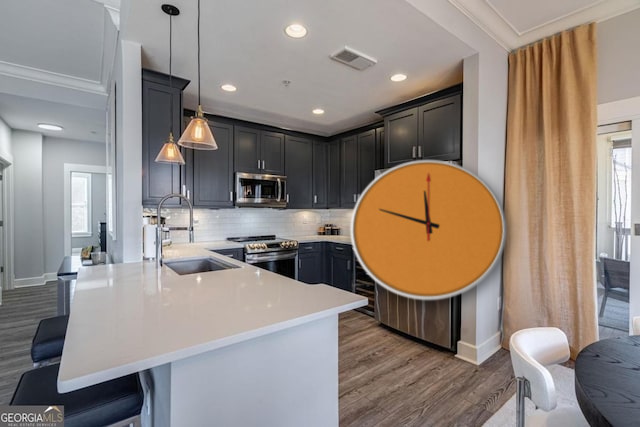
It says **11:48:00**
